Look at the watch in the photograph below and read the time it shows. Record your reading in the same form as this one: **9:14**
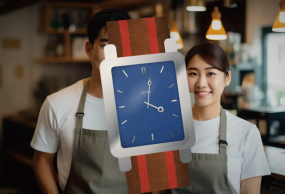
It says **4:02**
